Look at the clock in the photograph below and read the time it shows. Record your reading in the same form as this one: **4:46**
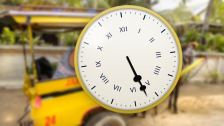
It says **5:27**
